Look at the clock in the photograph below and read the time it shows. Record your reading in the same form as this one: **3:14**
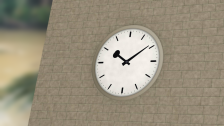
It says **10:09**
